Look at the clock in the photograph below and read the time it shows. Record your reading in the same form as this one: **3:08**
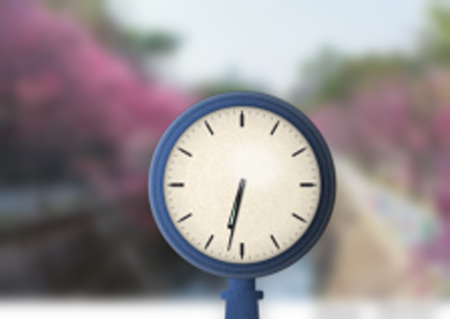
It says **6:32**
